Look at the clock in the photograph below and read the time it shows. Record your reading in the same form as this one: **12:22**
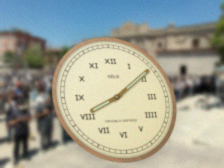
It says **8:09**
